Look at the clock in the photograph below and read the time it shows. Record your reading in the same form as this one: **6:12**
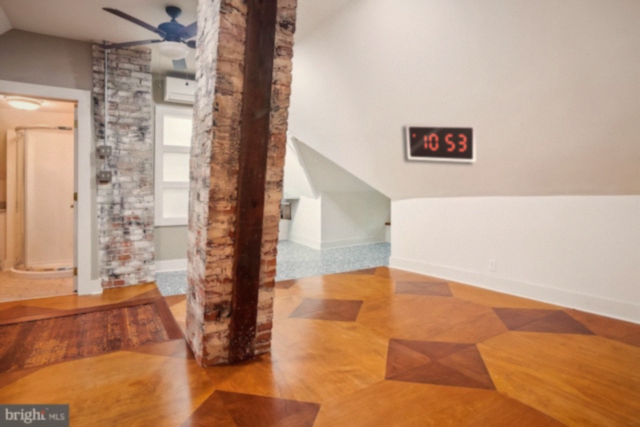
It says **10:53**
